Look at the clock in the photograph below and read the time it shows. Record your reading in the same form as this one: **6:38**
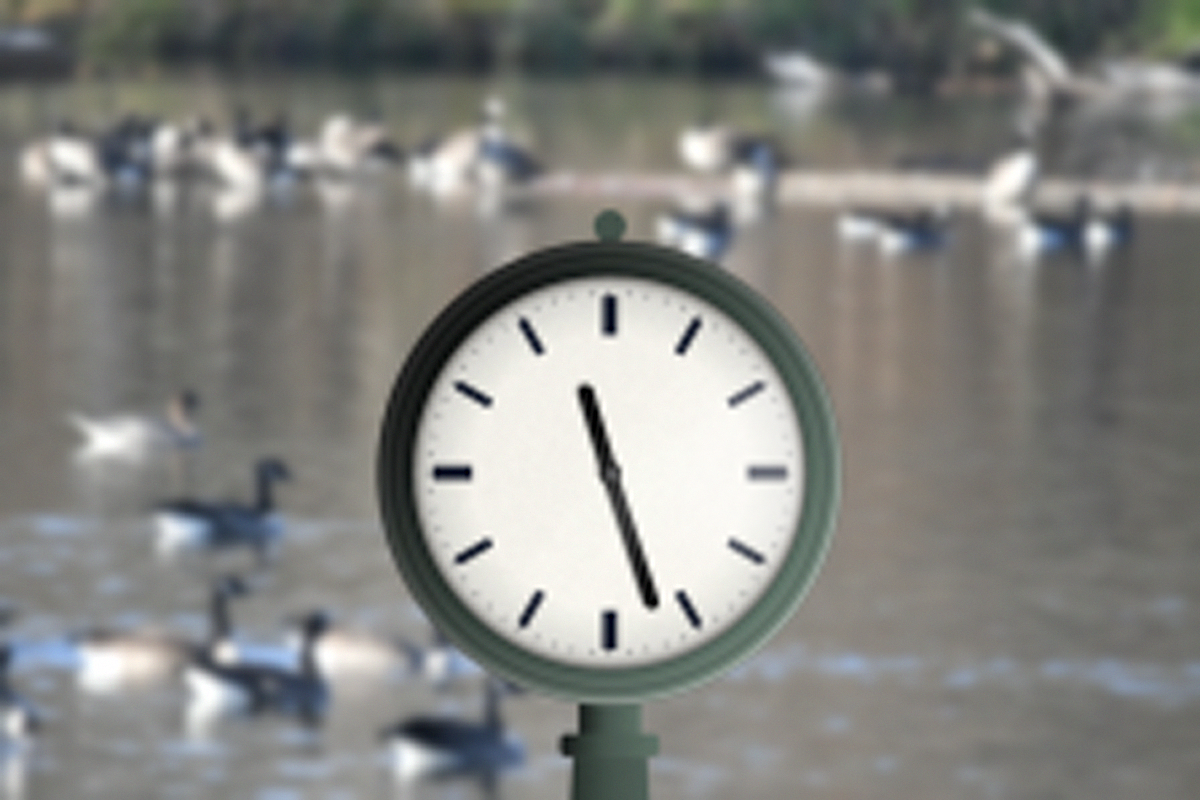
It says **11:27**
